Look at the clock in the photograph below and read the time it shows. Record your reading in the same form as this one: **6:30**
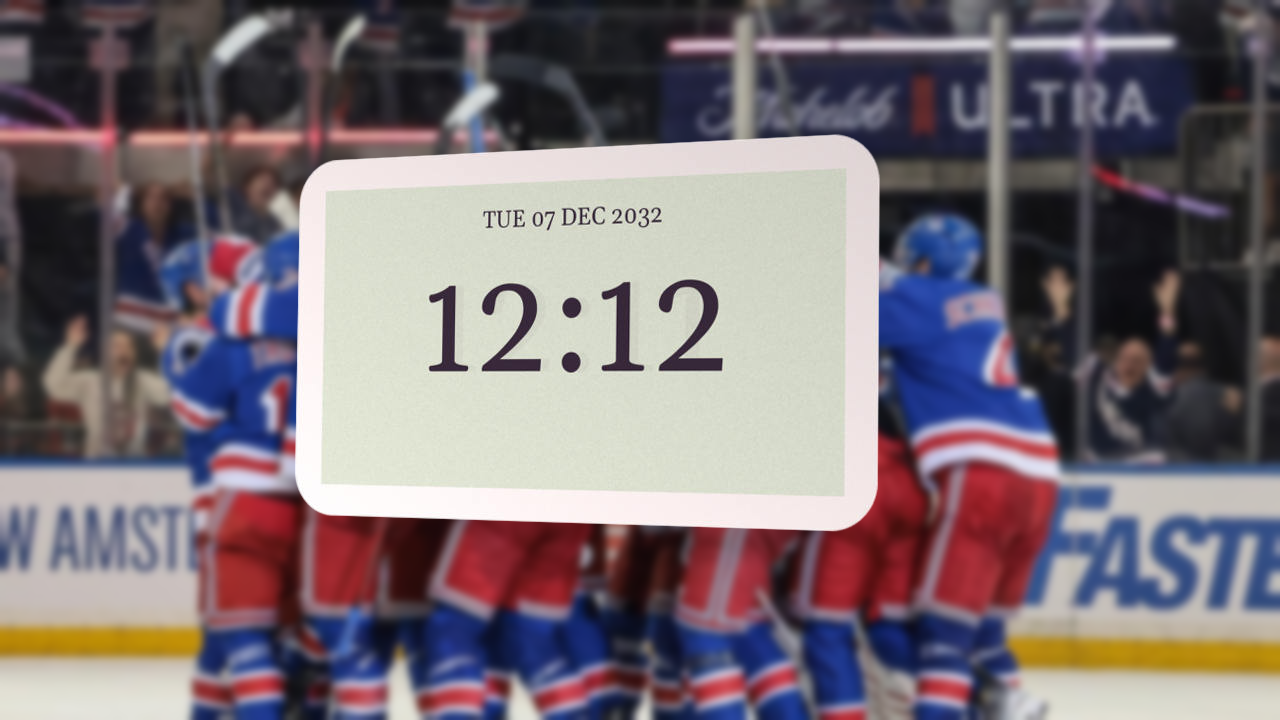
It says **12:12**
